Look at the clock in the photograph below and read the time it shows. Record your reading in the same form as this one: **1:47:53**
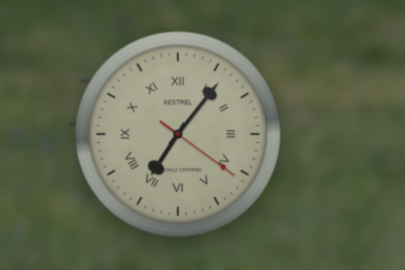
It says **7:06:21**
